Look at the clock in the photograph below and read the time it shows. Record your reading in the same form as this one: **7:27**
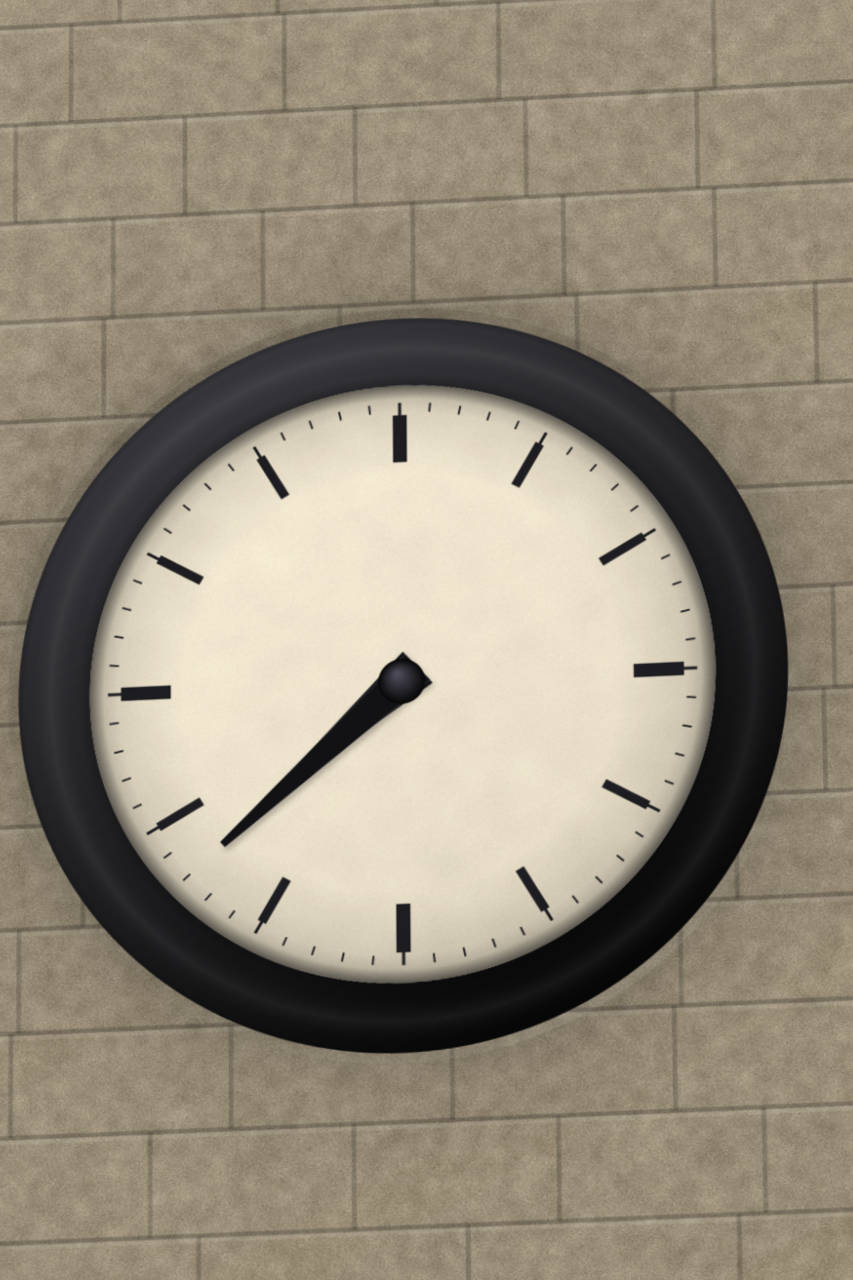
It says **7:38**
